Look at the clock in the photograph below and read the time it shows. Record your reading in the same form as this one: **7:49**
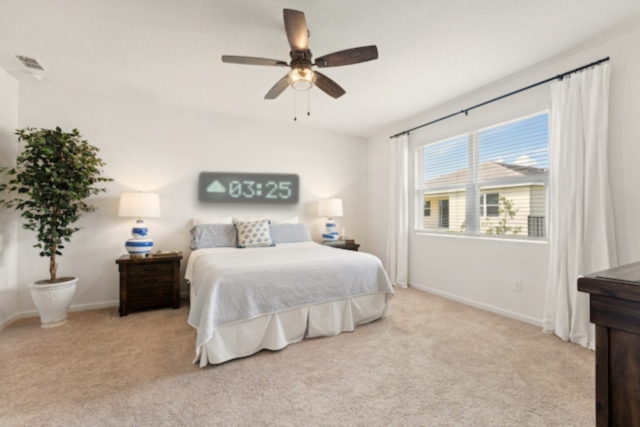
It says **3:25**
